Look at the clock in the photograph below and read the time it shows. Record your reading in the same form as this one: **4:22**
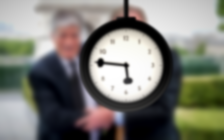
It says **5:46**
